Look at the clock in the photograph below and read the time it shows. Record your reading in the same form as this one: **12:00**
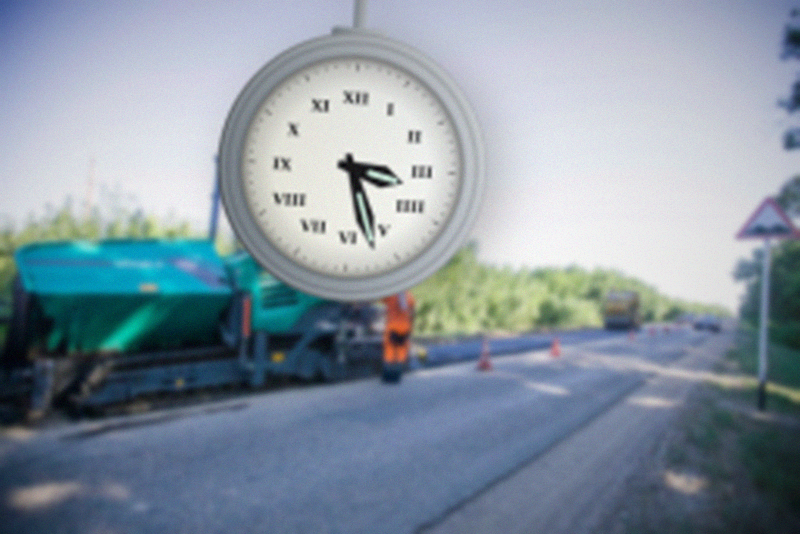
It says **3:27**
